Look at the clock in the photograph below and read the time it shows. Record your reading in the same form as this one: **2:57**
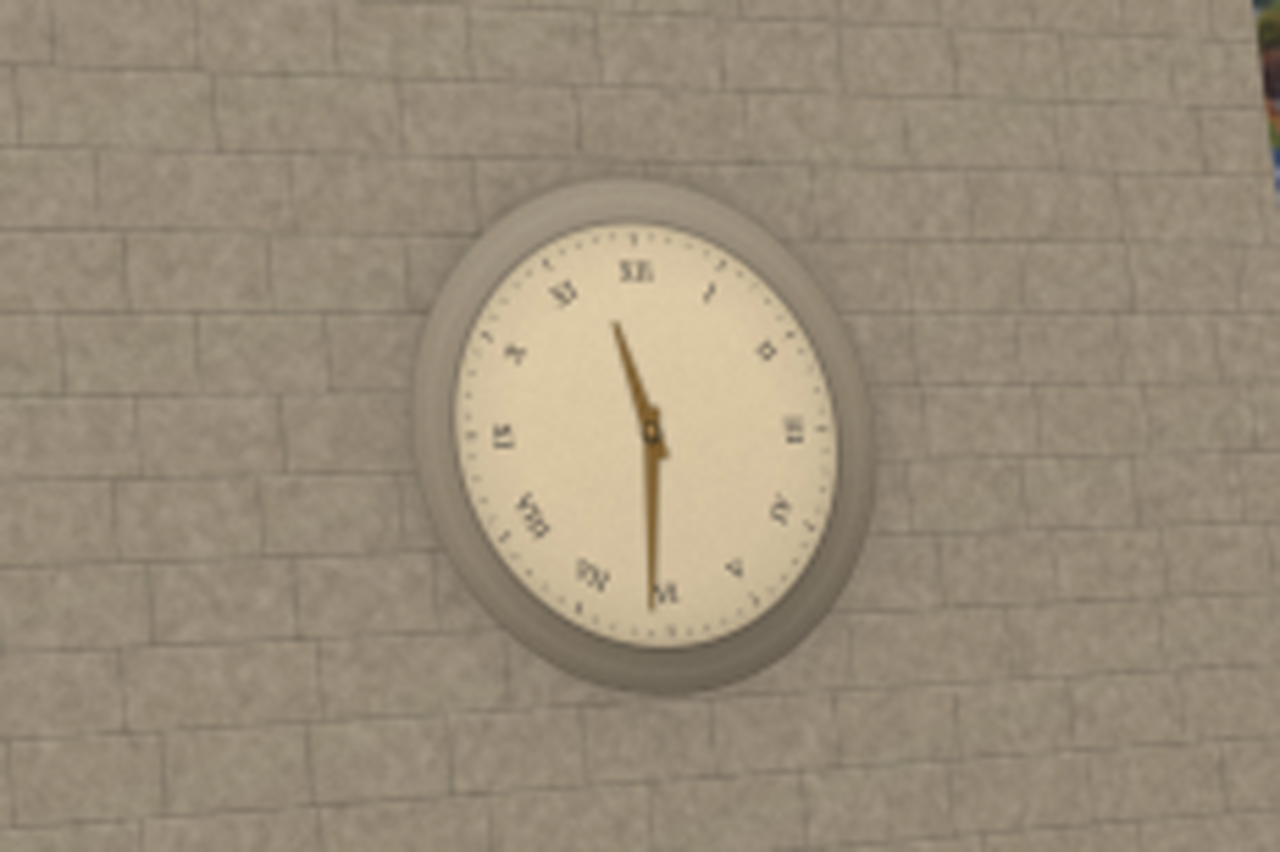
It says **11:31**
